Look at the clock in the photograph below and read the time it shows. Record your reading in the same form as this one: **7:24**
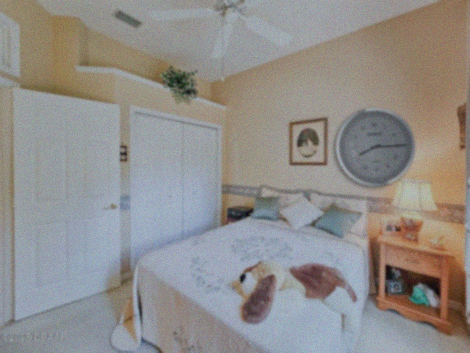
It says **8:15**
